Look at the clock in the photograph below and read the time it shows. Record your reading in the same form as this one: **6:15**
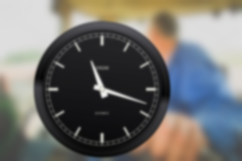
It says **11:18**
